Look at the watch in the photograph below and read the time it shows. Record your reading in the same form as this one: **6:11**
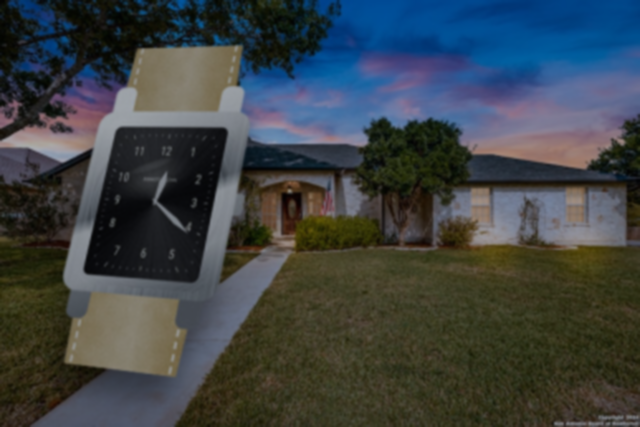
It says **12:21**
